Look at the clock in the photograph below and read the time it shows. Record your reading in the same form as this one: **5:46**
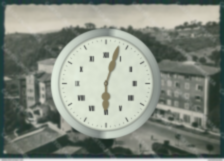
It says **6:03**
